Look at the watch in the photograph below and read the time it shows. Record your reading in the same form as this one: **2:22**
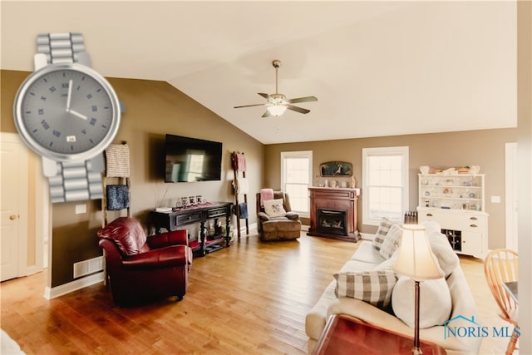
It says **4:02**
